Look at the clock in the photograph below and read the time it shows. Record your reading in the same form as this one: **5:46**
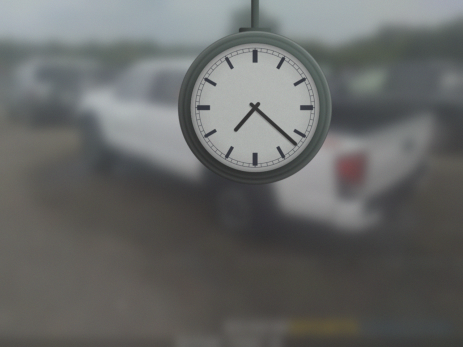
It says **7:22**
